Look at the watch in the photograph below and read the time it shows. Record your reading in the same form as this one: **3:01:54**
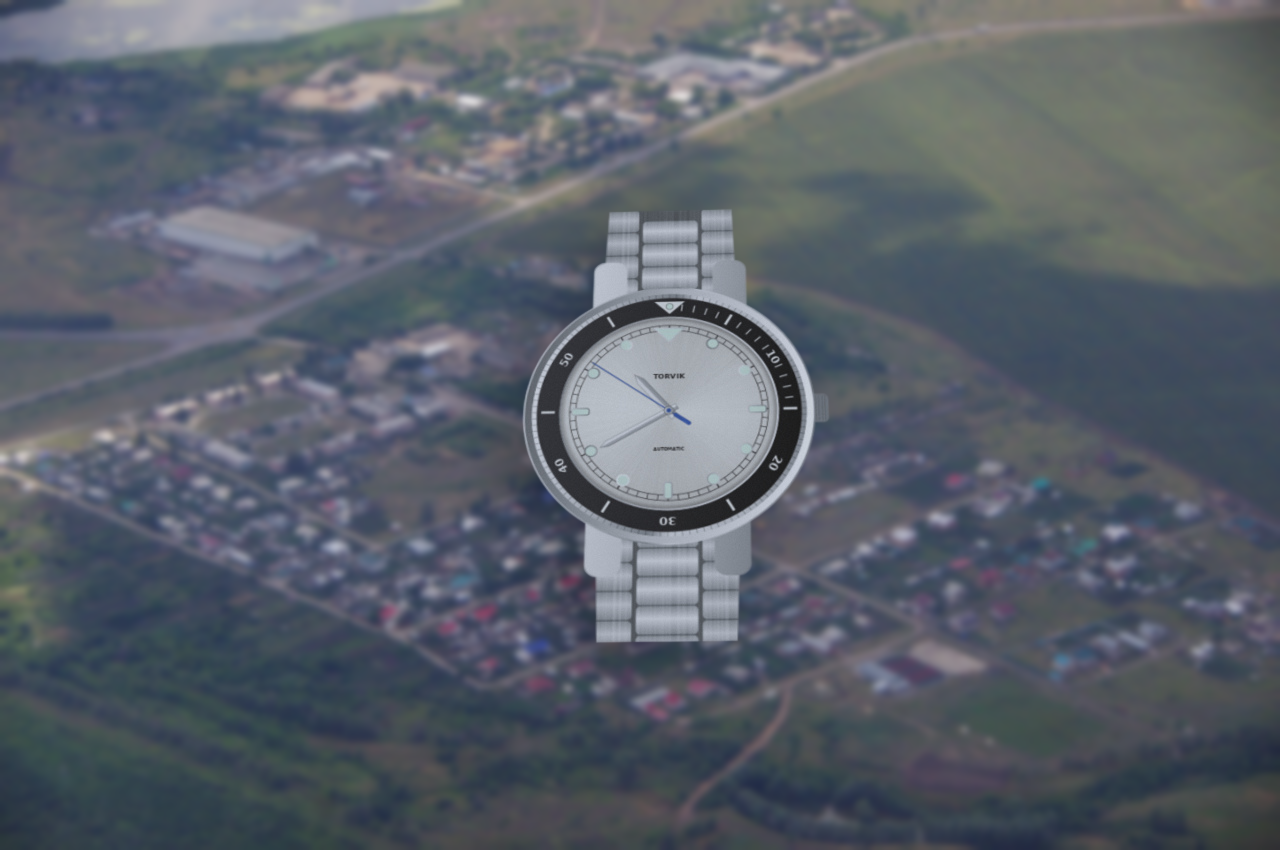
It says **10:39:51**
